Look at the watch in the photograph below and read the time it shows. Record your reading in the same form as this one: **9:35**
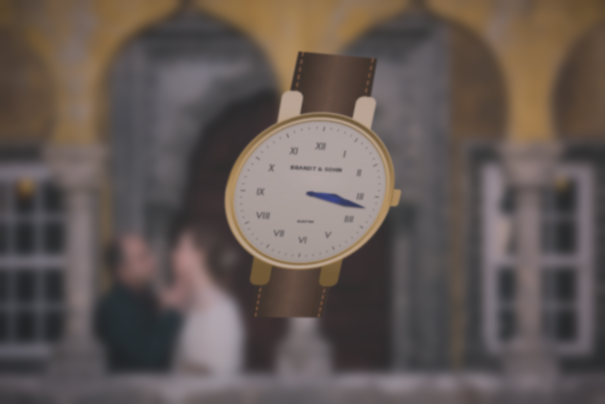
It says **3:17**
